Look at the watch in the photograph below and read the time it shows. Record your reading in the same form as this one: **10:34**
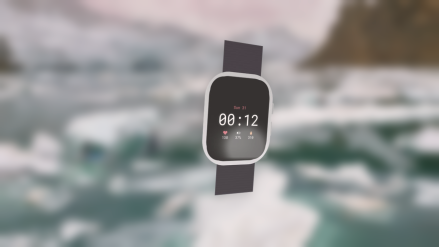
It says **0:12**
